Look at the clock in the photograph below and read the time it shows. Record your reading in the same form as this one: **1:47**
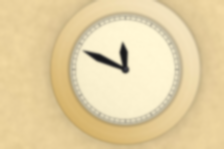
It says **11:49**
